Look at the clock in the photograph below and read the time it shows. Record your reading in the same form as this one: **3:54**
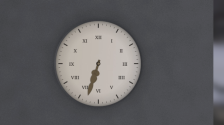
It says **6:33**
